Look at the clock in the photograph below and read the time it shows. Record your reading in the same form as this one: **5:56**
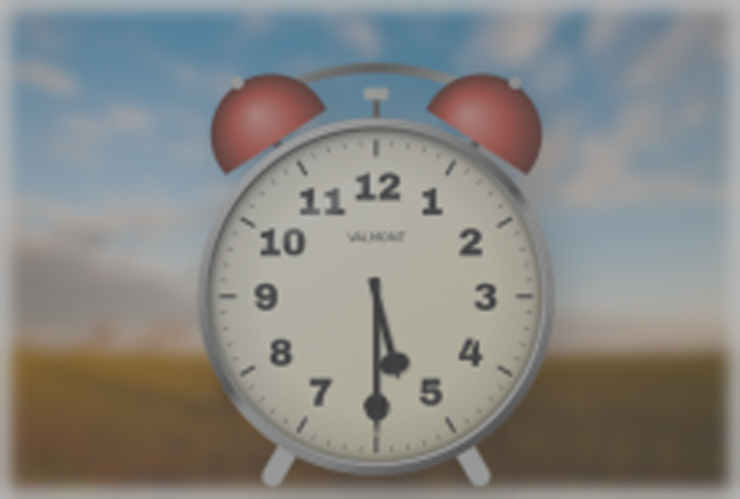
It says **5:30**
